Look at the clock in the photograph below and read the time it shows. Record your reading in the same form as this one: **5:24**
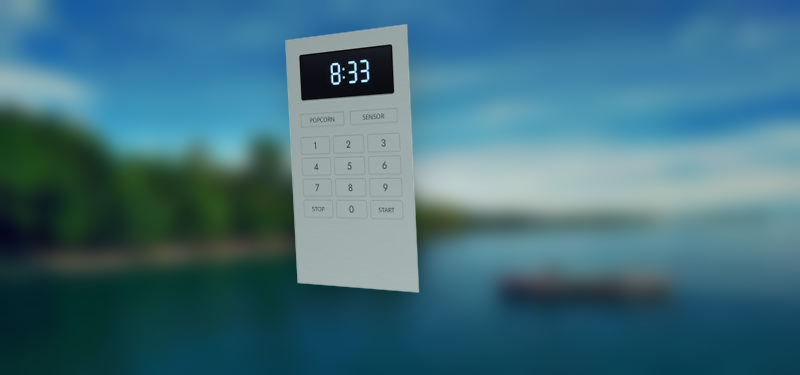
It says **8:33**
